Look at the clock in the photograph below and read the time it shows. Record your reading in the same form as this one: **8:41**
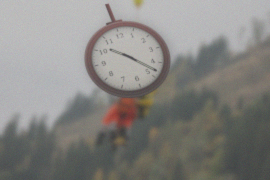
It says **10:23**
